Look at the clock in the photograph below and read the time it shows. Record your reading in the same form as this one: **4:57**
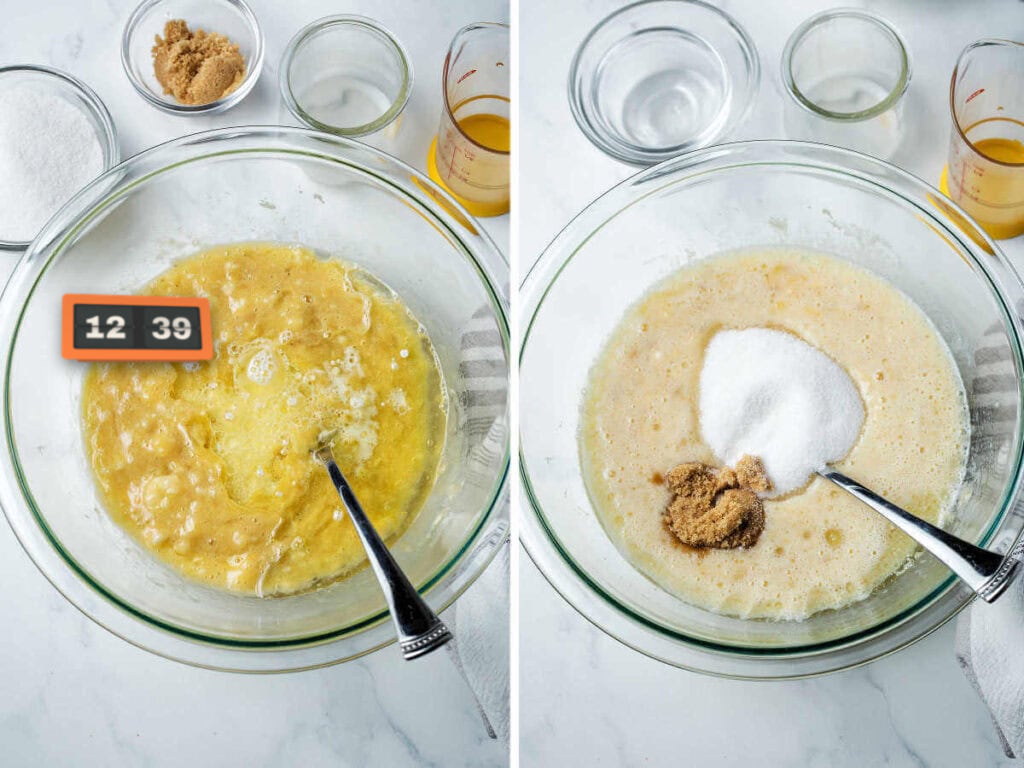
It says **12:39**
